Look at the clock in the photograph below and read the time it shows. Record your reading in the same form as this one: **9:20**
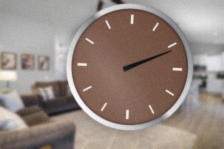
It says **2:11**
